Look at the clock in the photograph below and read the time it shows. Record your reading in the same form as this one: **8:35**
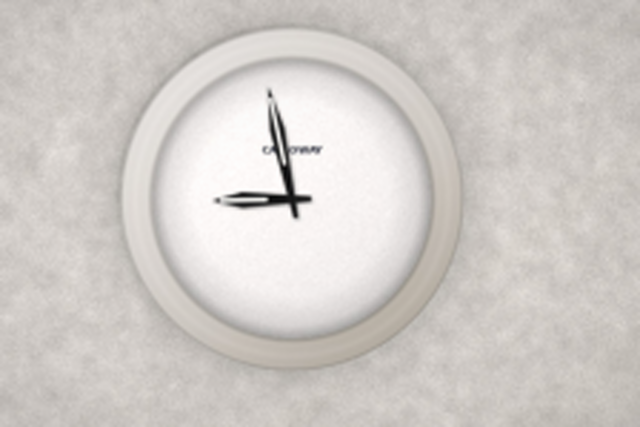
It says **8:58**
